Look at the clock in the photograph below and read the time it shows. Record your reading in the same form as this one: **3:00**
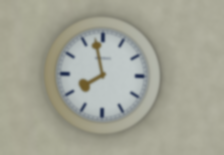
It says **7:58**
